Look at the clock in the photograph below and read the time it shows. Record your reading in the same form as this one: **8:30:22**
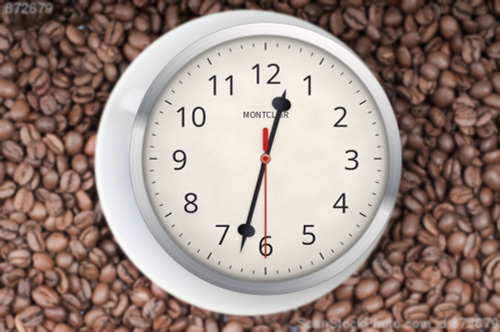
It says **12:32:30**
